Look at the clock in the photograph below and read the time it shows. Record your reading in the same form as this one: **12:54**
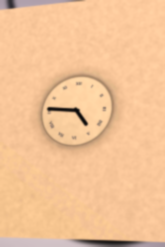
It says **4:46**
